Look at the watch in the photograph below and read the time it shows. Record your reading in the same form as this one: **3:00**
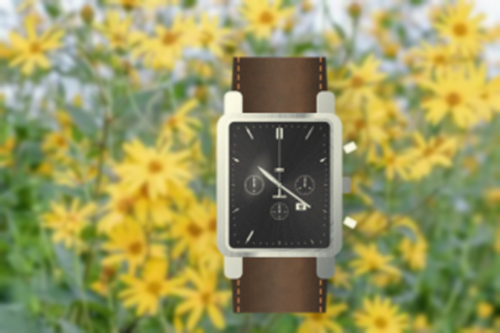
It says **10:21**
